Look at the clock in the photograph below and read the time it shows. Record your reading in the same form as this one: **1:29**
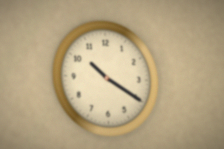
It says **10:20**
